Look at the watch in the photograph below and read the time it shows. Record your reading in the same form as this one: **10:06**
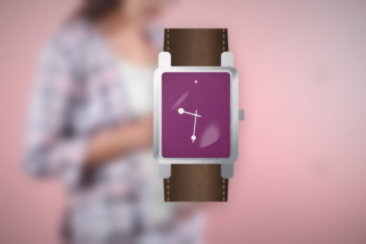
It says **9:31**
